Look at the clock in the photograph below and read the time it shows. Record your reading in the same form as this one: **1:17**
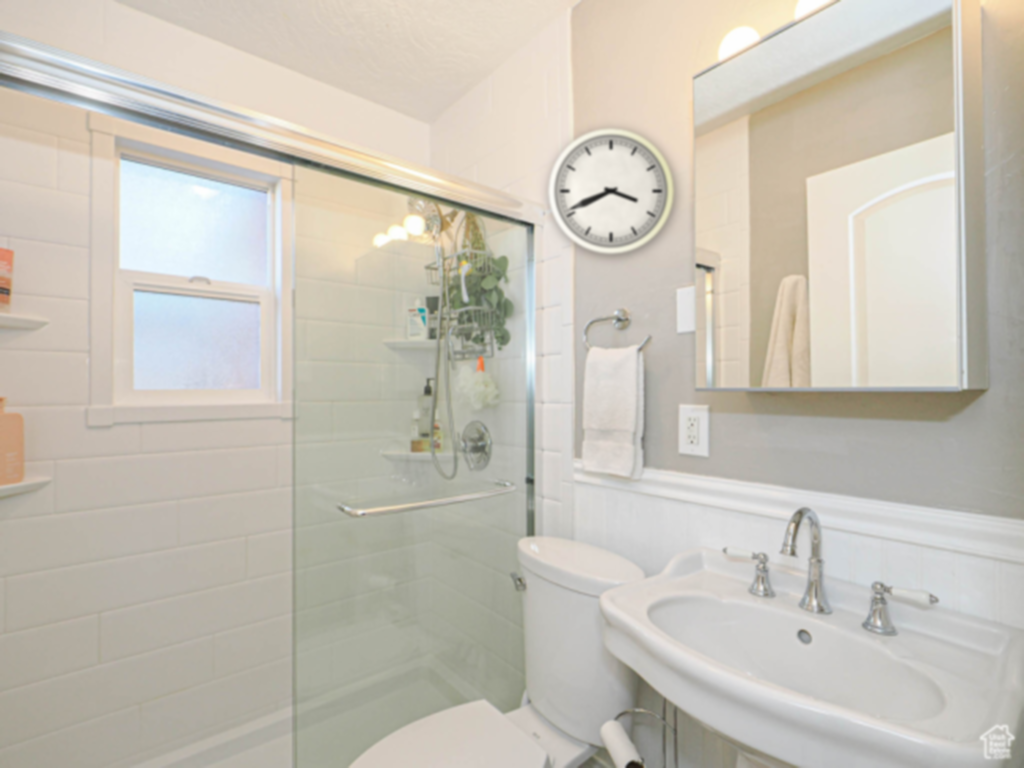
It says **3:41**
